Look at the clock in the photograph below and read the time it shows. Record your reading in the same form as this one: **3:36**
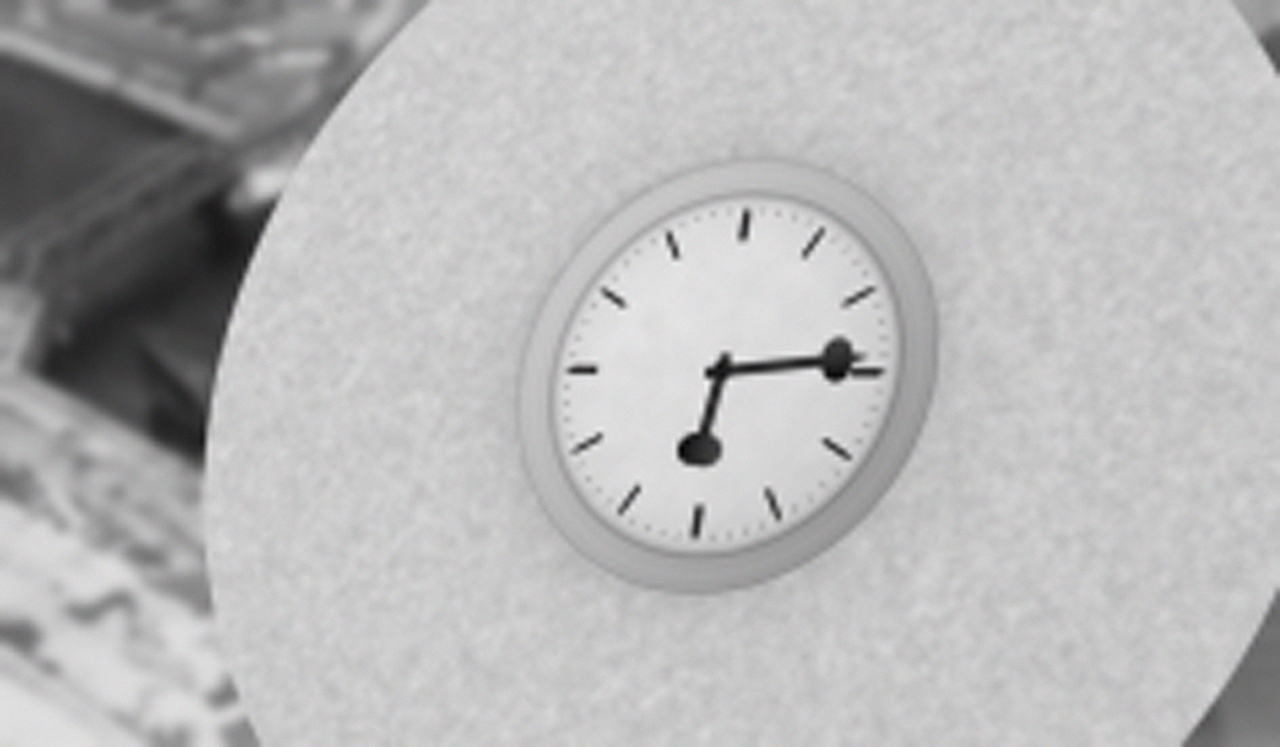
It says **6:14**
